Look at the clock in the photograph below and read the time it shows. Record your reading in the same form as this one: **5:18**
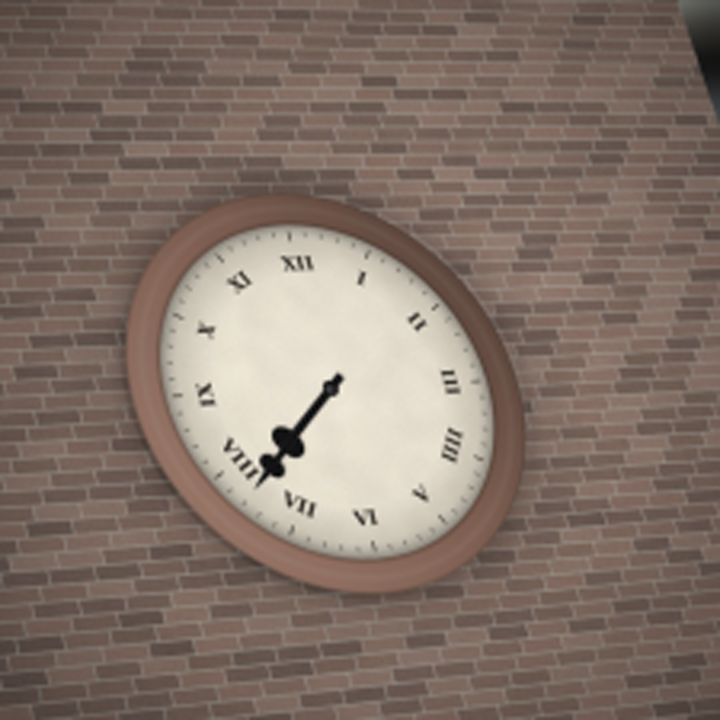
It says **7:38**
